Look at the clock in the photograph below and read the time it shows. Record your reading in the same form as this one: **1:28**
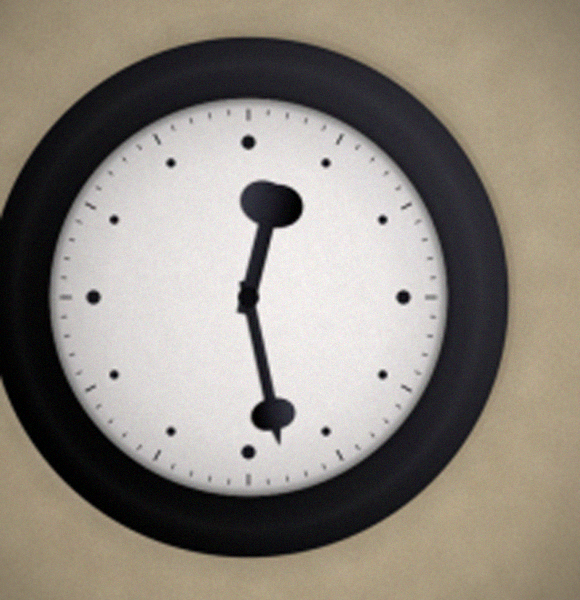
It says **12:28**
